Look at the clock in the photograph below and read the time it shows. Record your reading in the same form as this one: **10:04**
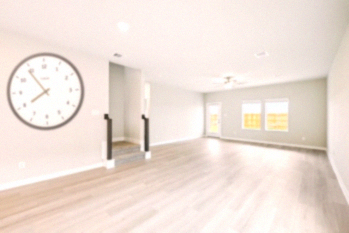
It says **7:54**
